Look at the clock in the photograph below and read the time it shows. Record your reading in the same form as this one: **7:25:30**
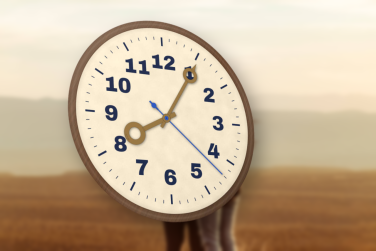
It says **8:05:22**
